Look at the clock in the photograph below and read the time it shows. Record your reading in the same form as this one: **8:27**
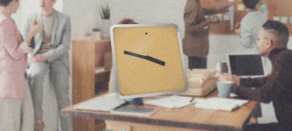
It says **3:48**
